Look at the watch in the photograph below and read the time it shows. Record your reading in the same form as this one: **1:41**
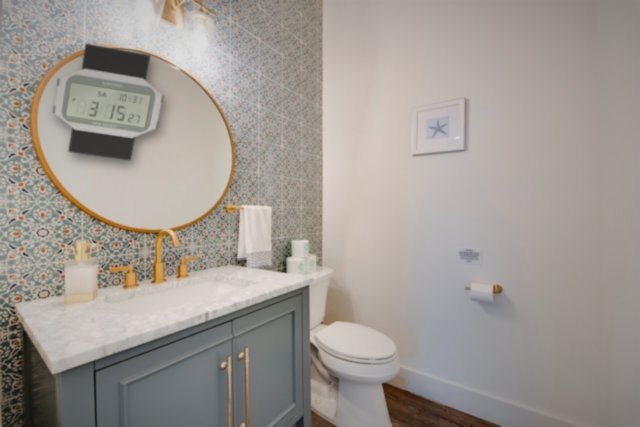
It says **3:15**
